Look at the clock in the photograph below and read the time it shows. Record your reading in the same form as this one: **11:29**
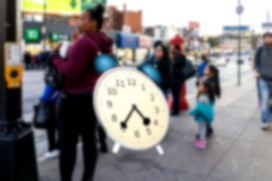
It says **4:36**
